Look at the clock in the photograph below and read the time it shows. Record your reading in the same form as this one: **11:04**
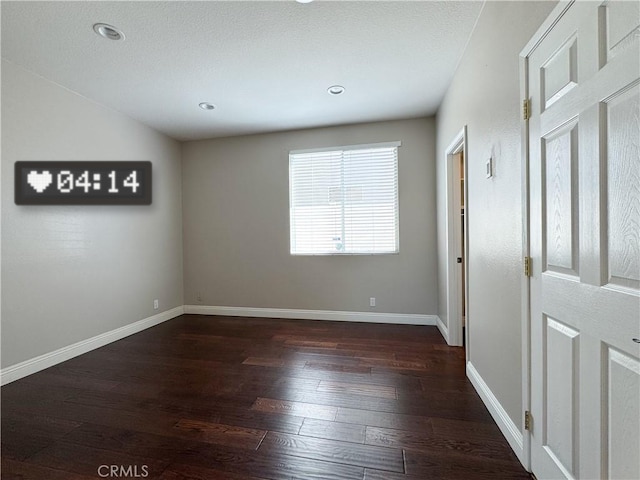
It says **4:14**
